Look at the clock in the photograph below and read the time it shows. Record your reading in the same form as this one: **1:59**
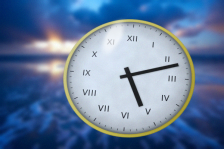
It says **5:12**
